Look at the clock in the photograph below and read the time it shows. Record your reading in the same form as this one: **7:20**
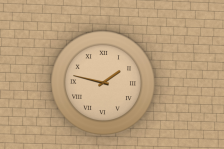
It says **1:47**
